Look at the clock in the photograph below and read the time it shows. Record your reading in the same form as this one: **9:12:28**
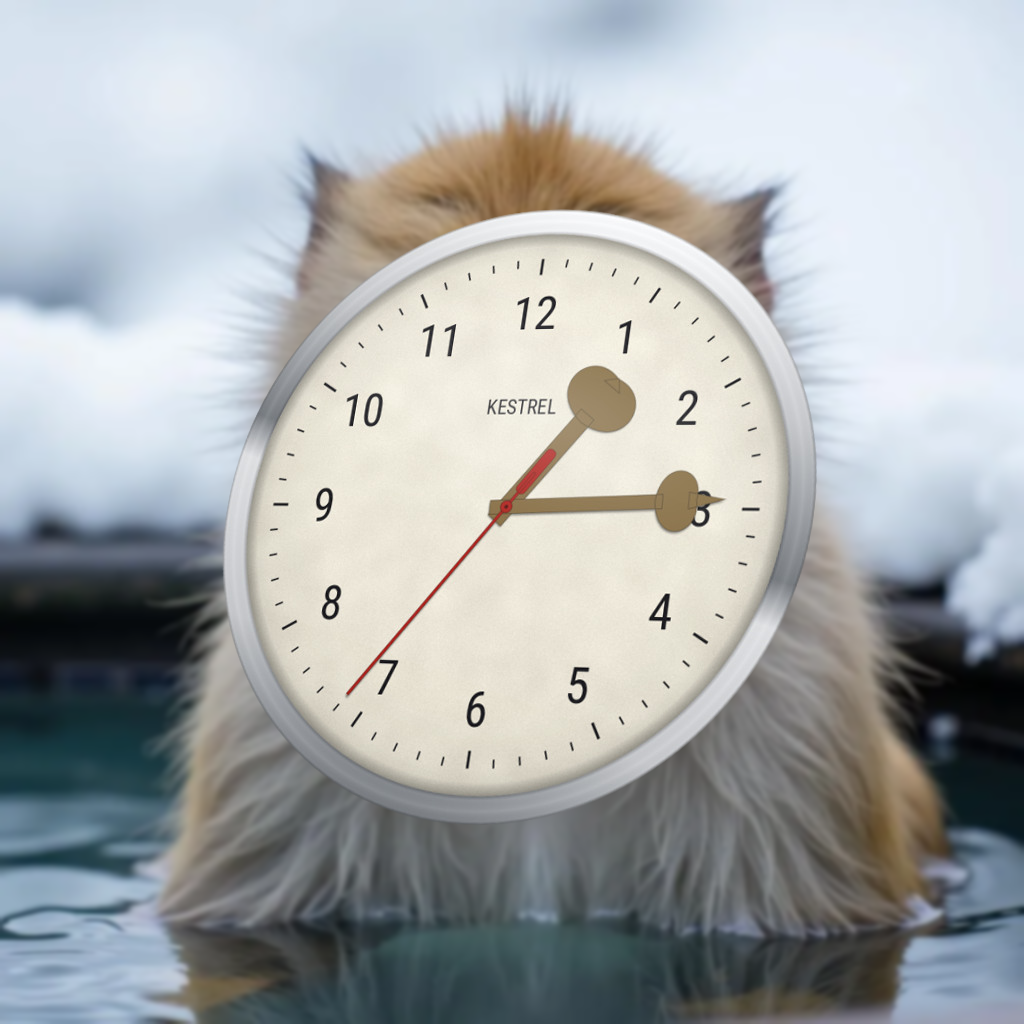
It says **1:14:36**
